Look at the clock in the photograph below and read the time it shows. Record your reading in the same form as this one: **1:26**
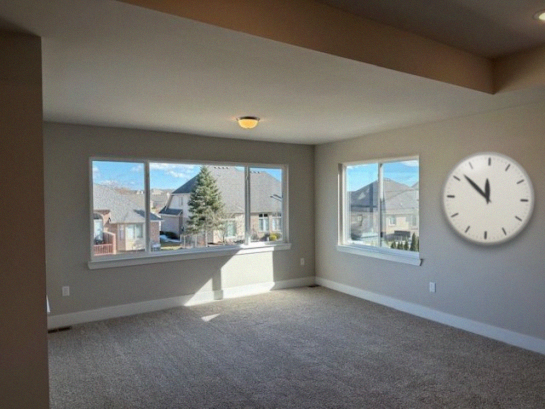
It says **11:52**
